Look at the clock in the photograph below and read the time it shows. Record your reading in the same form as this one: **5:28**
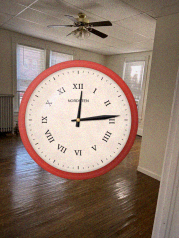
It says **12:14**
